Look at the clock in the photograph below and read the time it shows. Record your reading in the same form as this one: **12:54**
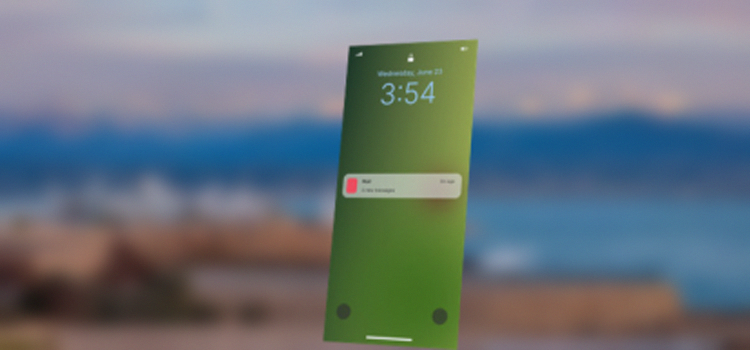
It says **3:54**
